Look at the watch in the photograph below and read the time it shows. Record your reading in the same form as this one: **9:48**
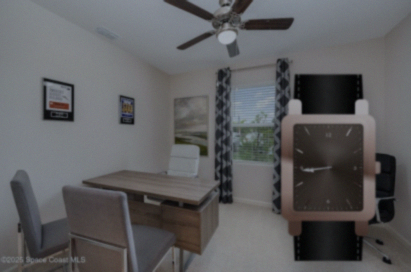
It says **8:44**
